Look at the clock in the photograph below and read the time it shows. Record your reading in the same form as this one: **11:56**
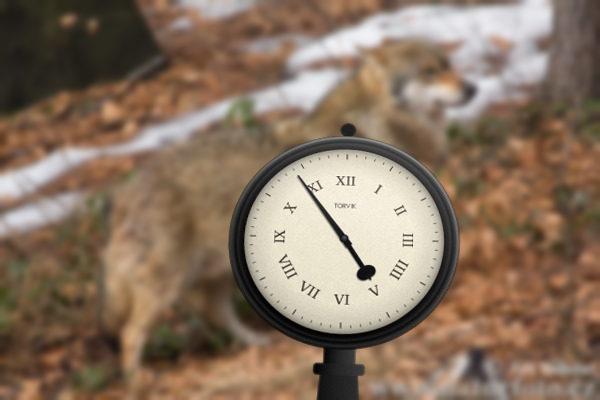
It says **4:54**
